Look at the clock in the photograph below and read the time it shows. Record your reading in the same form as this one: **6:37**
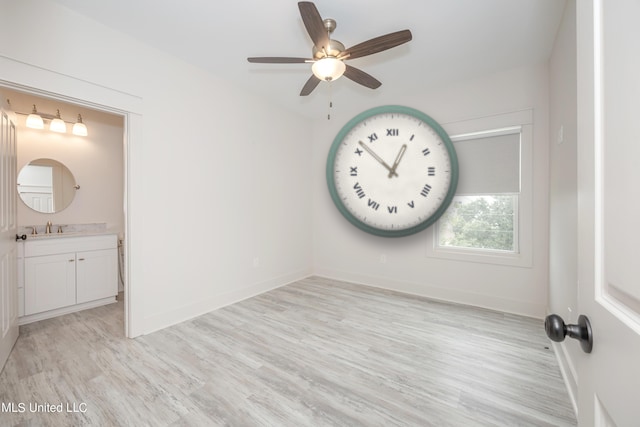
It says **12:52**
